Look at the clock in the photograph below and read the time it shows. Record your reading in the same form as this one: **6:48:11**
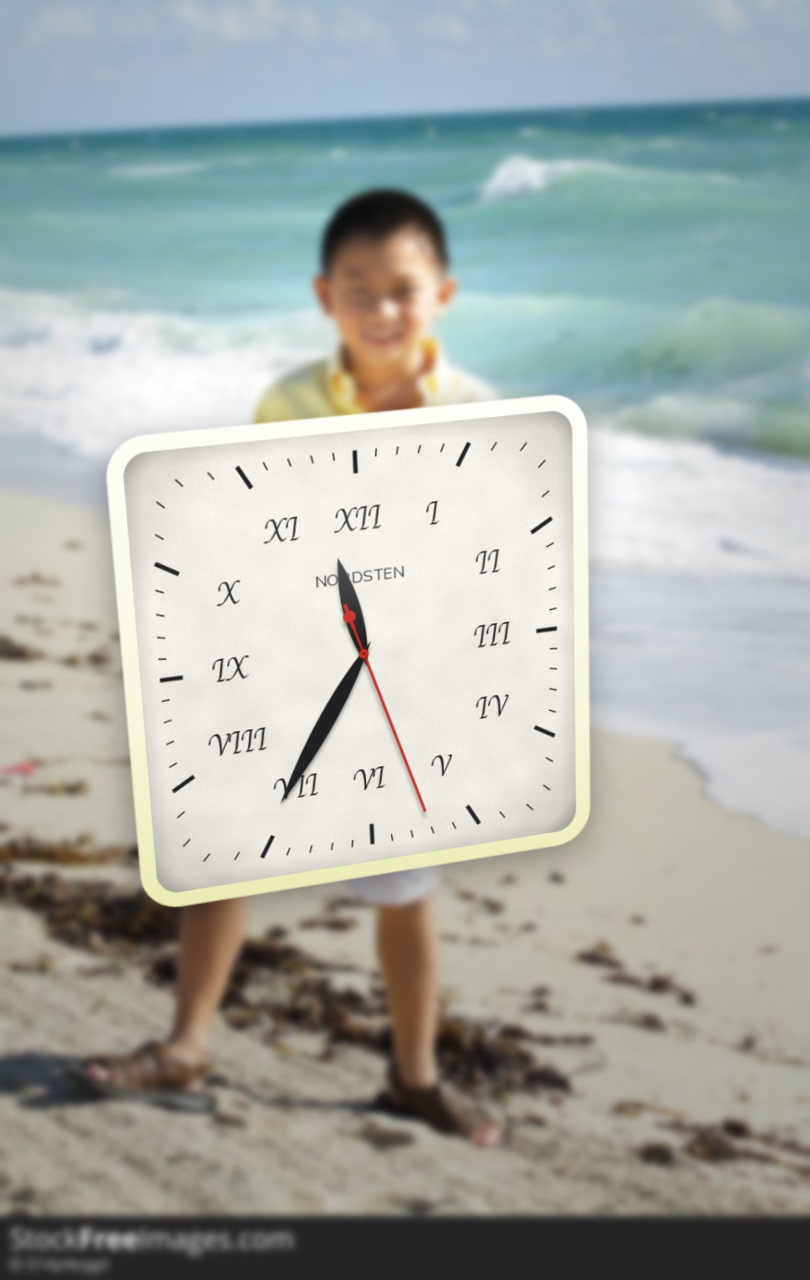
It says **11:35:27**
